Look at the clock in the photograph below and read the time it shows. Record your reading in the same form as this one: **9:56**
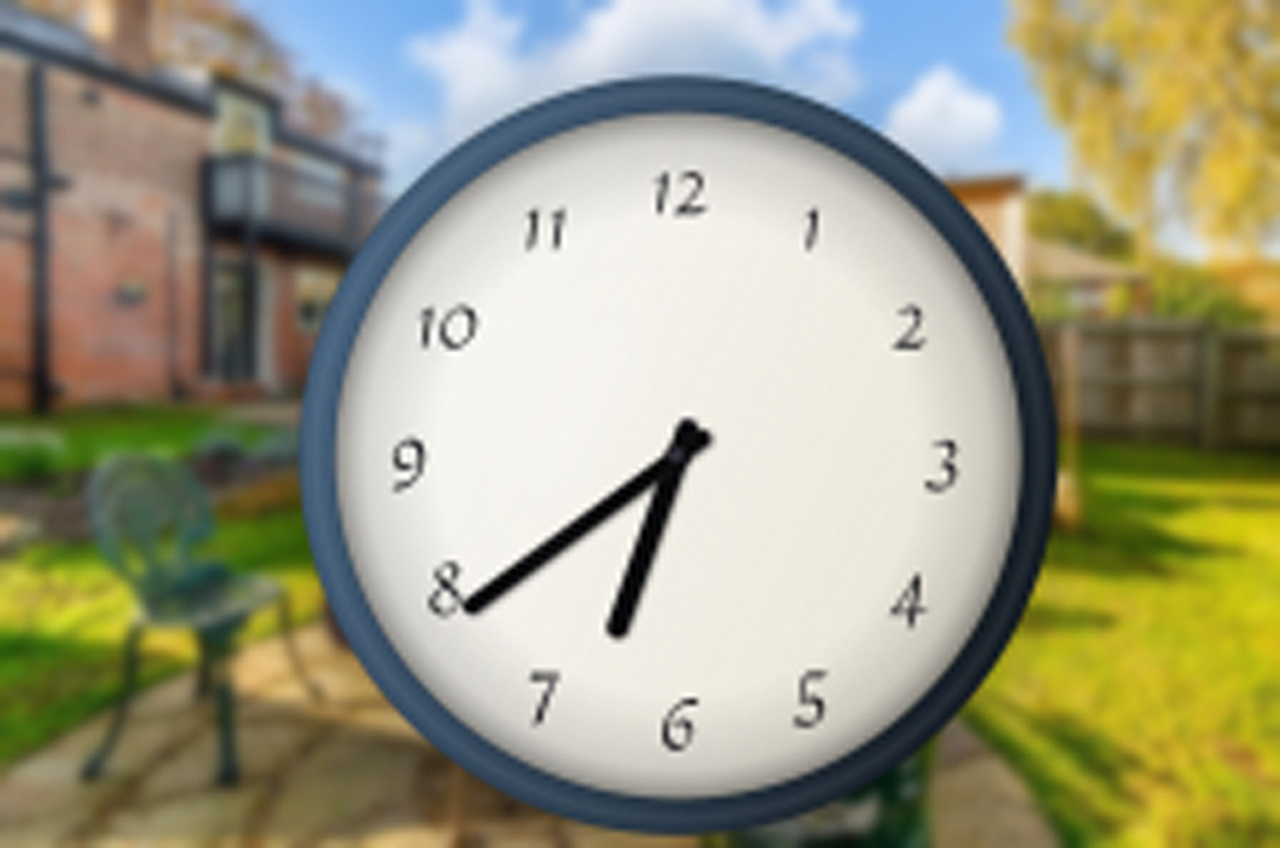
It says **6:39**
